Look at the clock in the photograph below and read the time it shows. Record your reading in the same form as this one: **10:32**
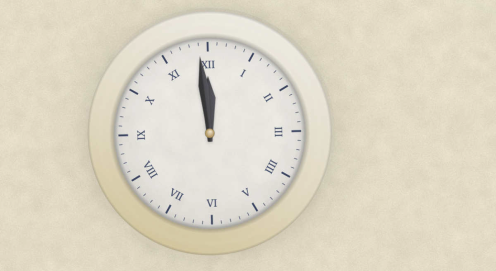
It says **11:59**
